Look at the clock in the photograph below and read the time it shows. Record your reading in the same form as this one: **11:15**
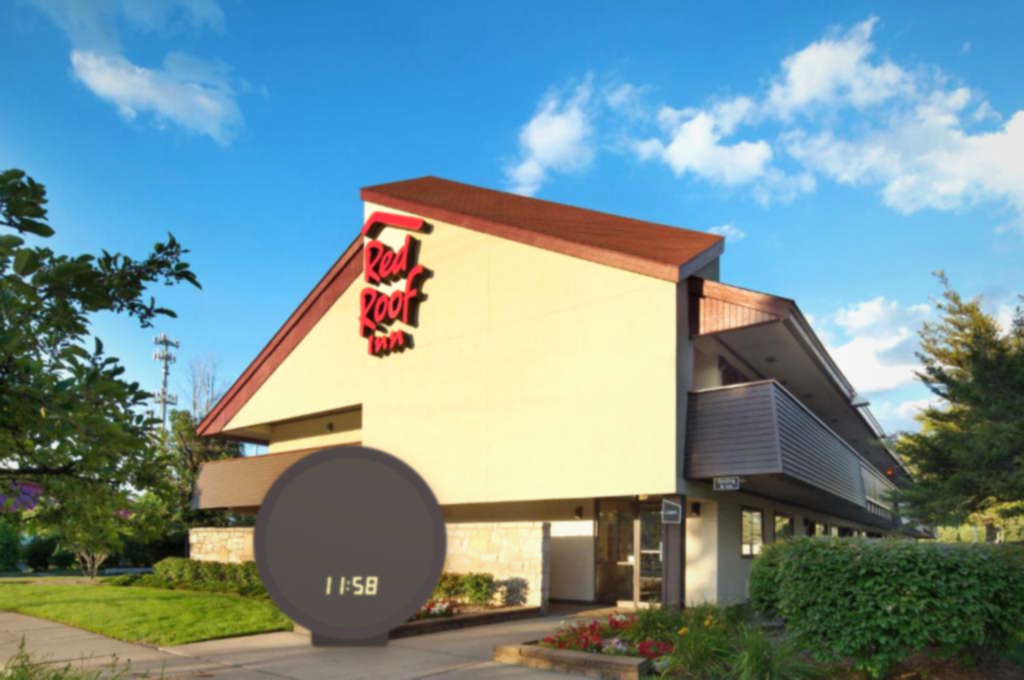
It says **11:58**
